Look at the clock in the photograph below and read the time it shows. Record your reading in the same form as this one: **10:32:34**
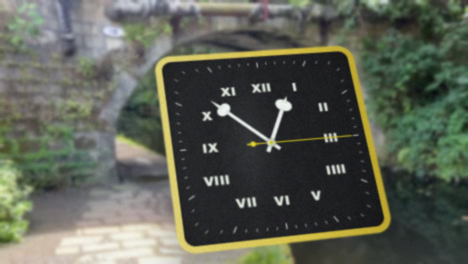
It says **12:52:15**
